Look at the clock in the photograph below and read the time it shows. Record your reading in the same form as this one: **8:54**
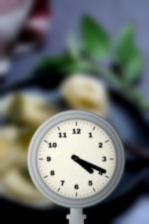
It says **4:19**
